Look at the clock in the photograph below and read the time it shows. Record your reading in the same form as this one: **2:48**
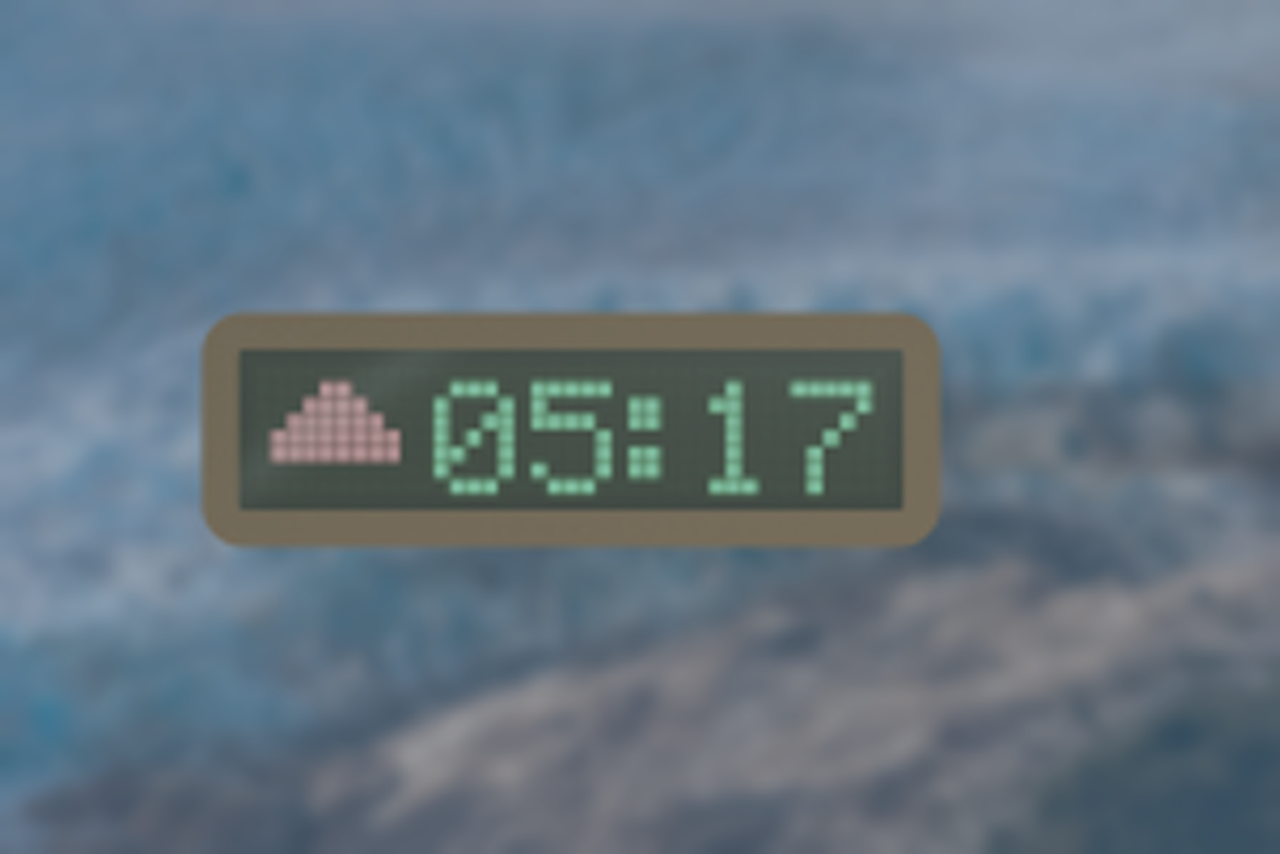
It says **5:17**
